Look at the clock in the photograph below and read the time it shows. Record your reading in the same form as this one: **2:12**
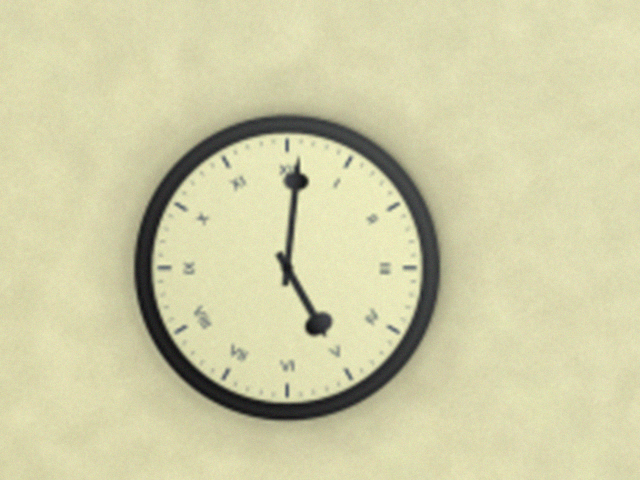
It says **5:01**
